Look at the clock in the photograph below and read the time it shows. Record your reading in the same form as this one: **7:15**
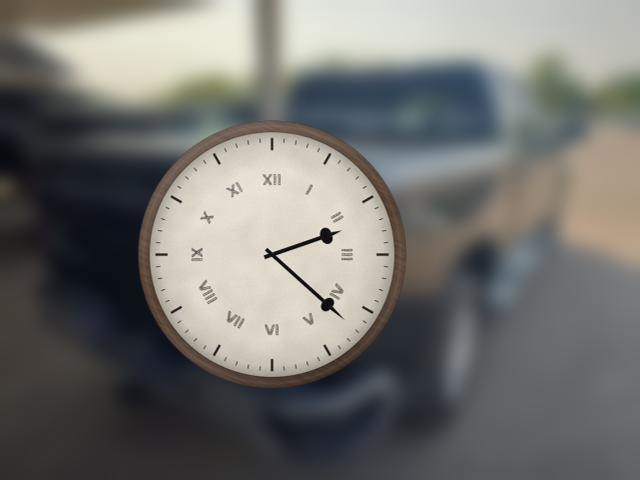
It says **2:22**
